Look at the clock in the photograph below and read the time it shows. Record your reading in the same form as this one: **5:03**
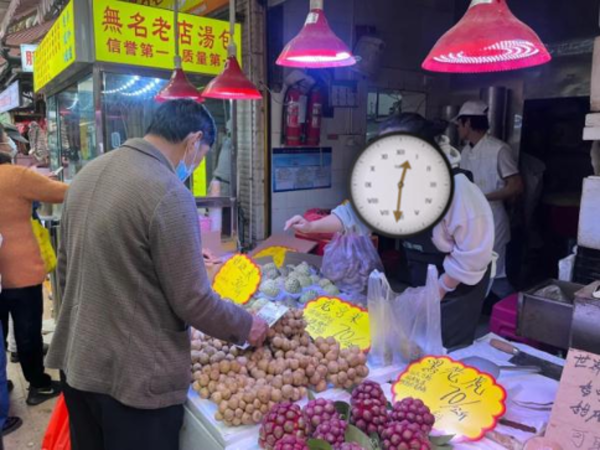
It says **12:31**
